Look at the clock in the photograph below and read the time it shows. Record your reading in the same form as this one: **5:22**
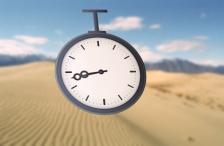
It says **8:43**
